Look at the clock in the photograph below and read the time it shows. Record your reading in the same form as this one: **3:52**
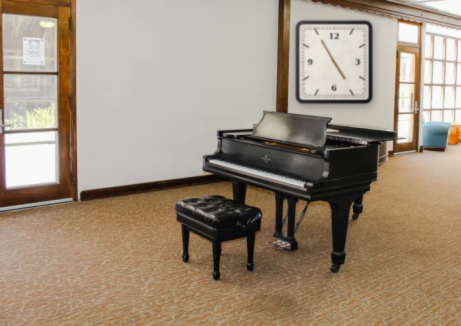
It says **4:55**
